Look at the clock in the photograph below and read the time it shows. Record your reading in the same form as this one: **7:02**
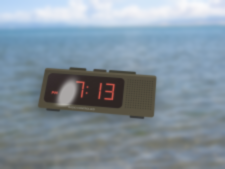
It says **7:13**
